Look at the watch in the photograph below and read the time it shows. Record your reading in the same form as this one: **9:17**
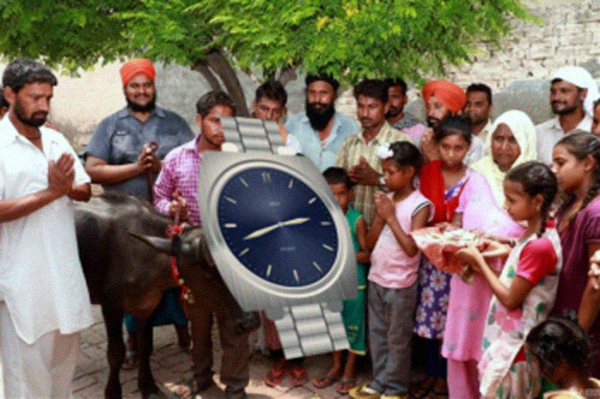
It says **2:42**
